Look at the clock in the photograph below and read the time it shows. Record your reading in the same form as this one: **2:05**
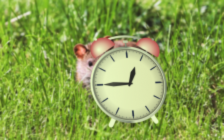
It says **12:45**
